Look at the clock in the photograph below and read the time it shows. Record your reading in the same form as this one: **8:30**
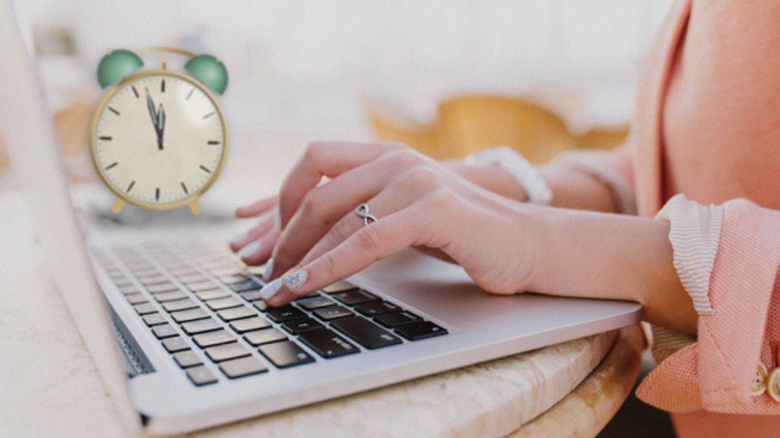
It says **11:57**
